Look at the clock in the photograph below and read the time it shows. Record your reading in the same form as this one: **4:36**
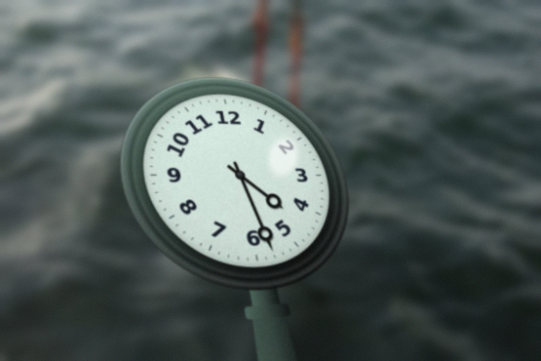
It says **4:28**
